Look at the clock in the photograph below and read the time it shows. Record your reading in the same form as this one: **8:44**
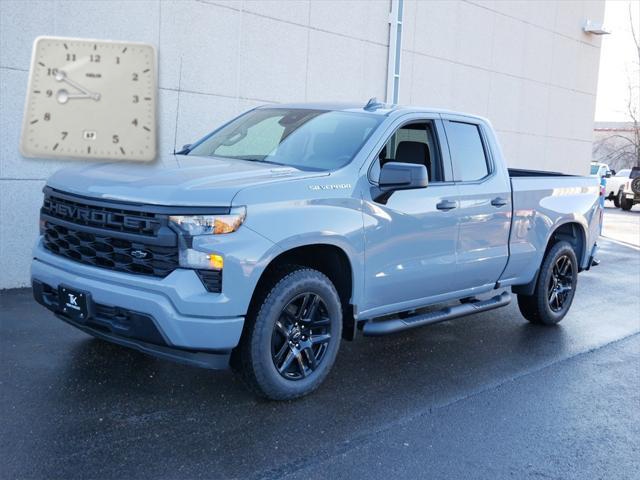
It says **8:50**
